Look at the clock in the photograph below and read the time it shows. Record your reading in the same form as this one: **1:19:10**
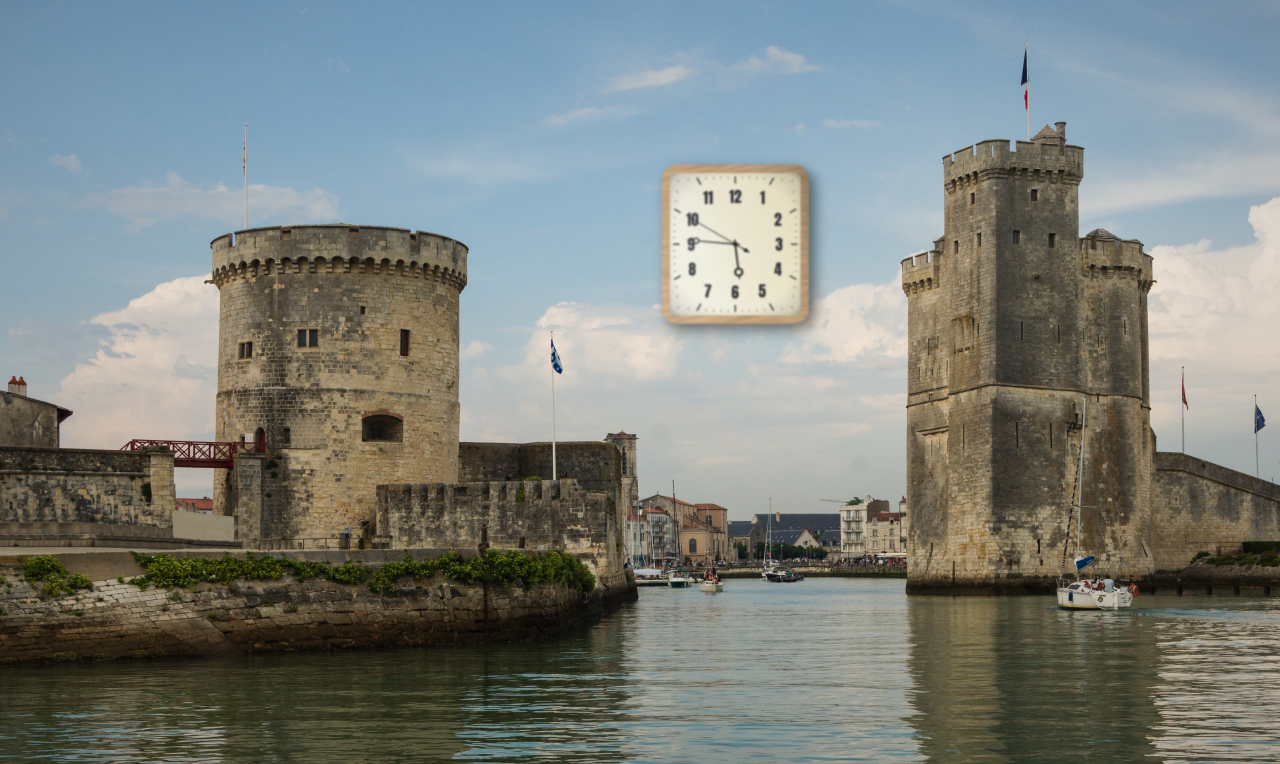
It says **5:45:50**
